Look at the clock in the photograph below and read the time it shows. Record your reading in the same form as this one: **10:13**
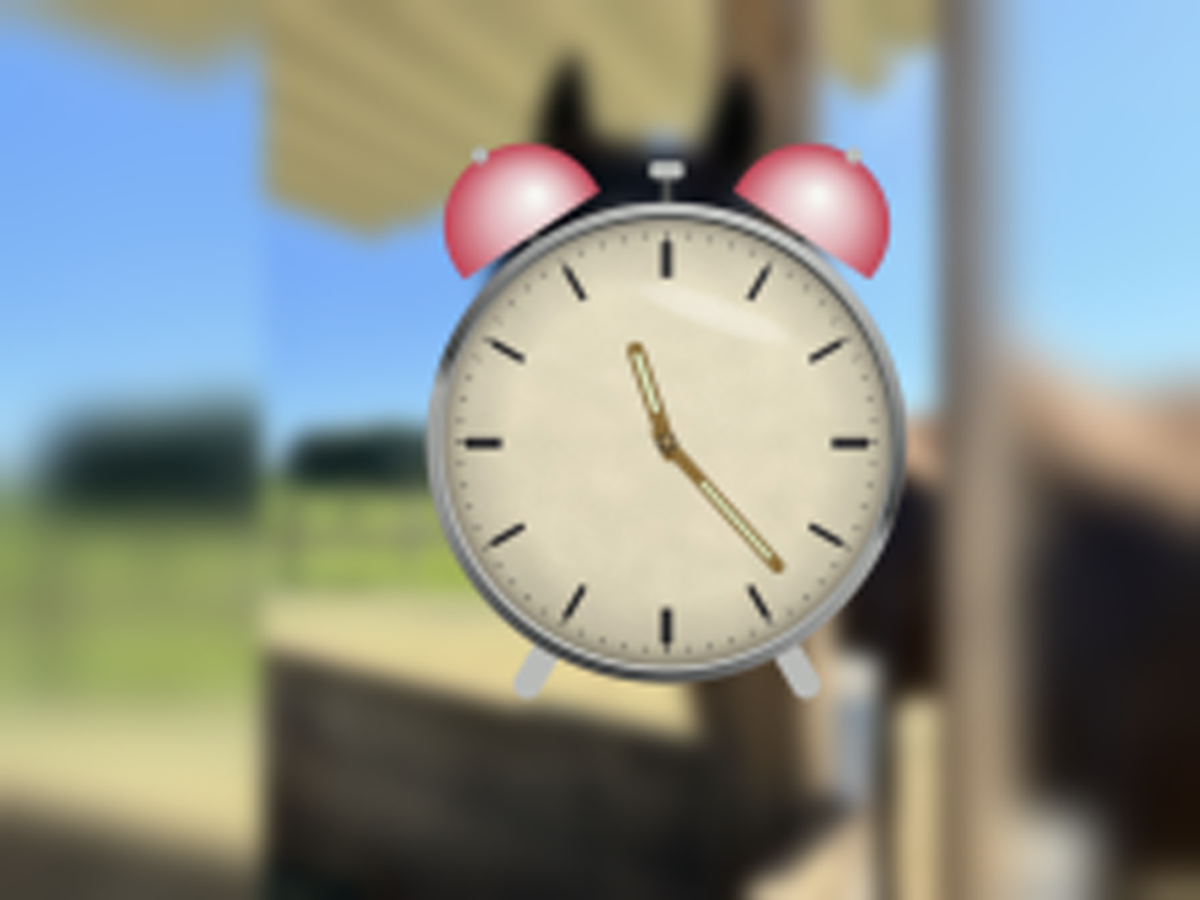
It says **11:23**
